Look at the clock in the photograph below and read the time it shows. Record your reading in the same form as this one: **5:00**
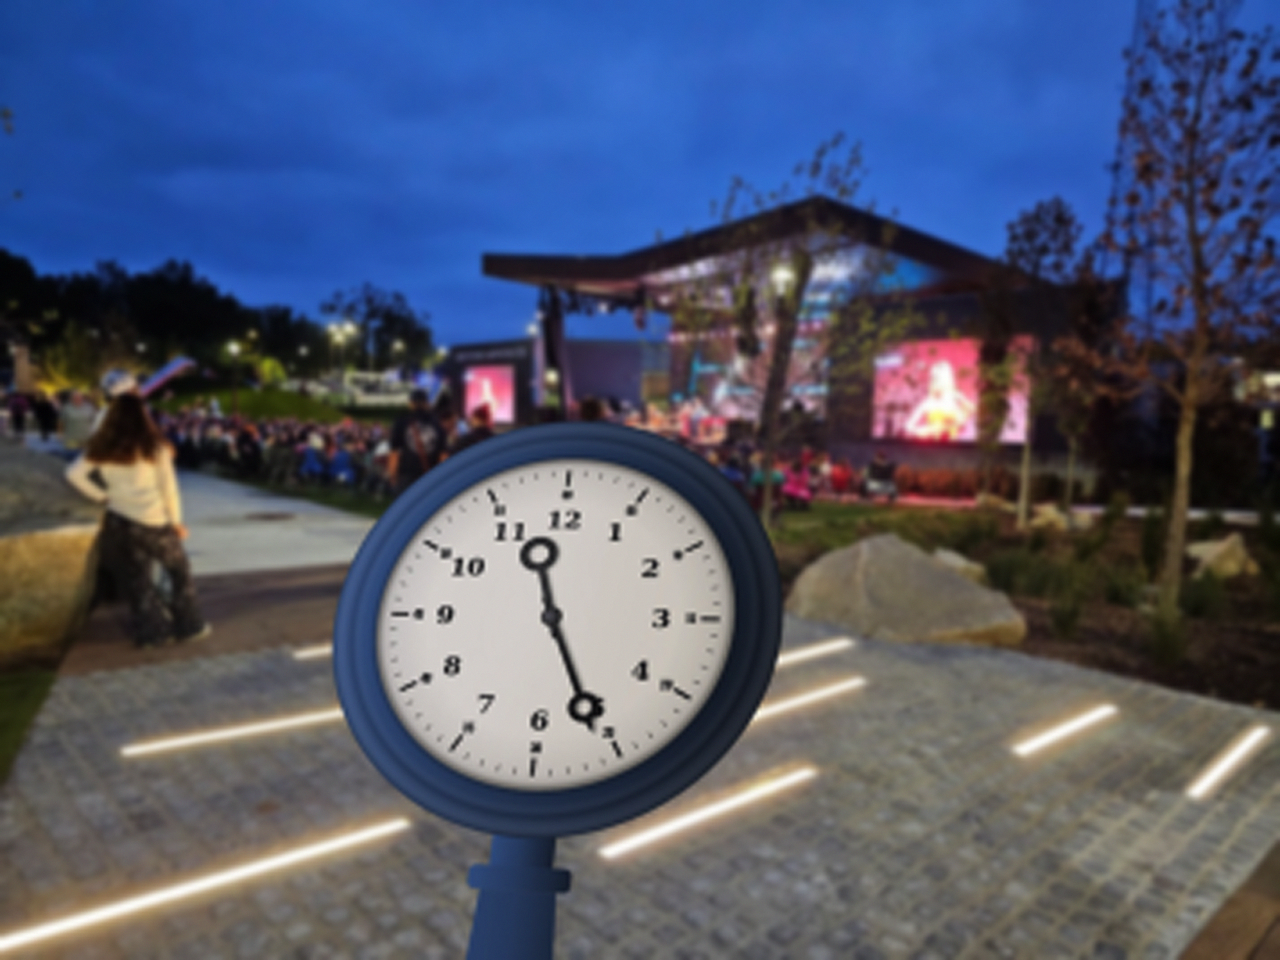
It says **11:26**
